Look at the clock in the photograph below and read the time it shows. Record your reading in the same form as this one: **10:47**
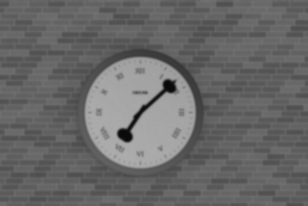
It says **7:08**
